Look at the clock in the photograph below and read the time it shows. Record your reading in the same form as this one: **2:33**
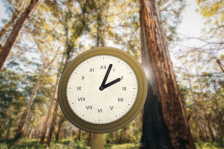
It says **2:03**
